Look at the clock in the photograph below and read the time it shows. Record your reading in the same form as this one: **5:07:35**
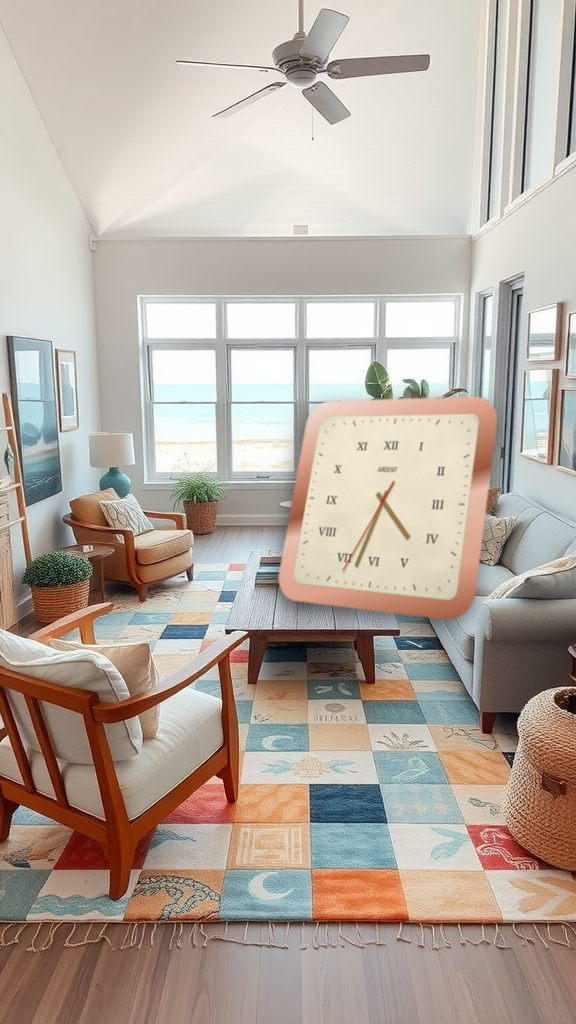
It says **4:32:34**
